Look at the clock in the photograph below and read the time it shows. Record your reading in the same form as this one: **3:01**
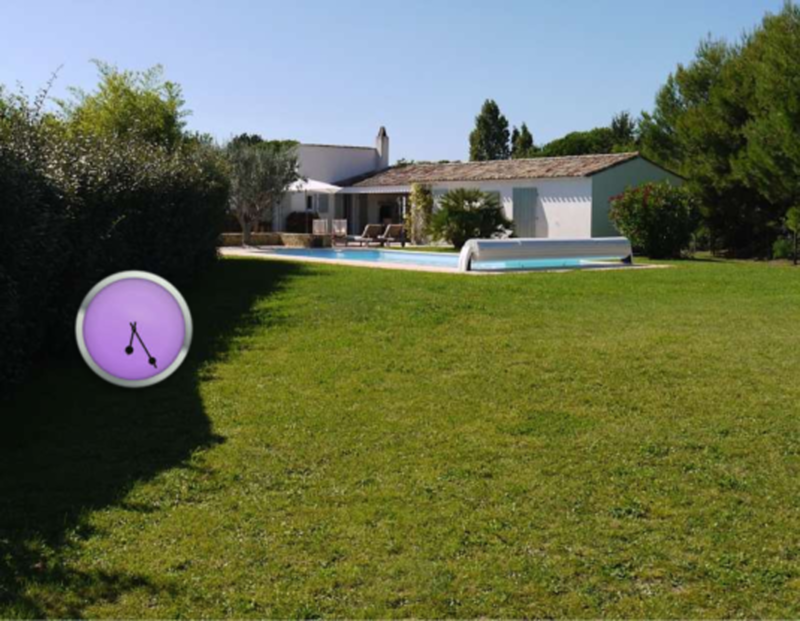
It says **6:25**
